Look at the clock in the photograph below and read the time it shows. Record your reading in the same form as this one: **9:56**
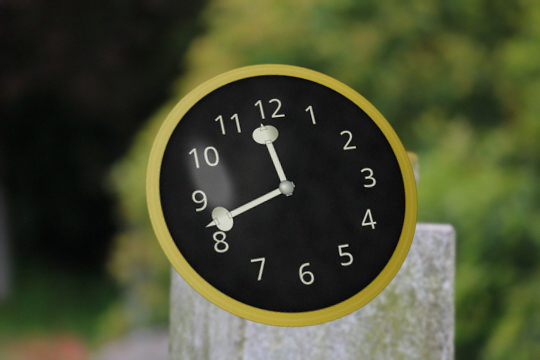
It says **11:42**
